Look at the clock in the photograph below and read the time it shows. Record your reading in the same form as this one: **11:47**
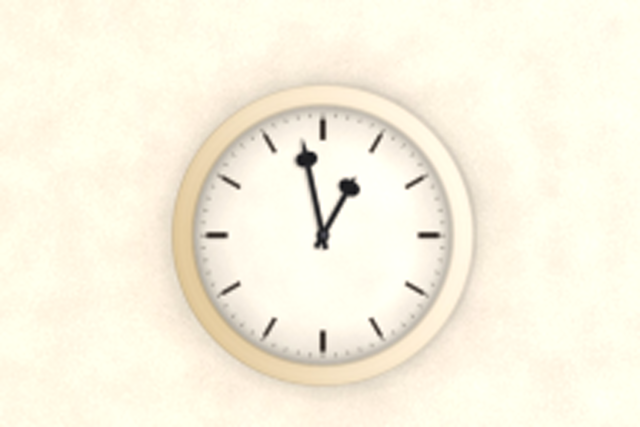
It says **12:58**
